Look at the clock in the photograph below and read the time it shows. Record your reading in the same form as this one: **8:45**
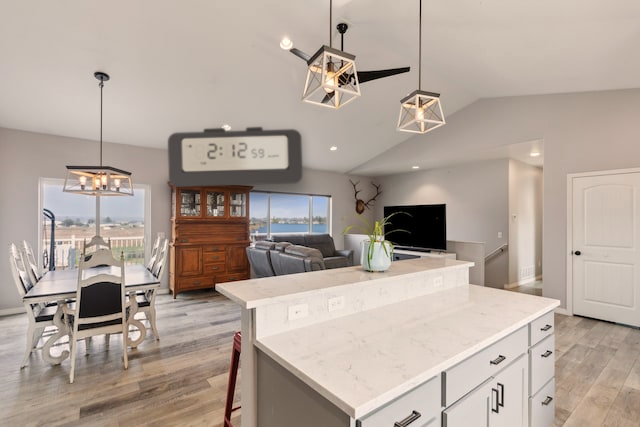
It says **2:12**
